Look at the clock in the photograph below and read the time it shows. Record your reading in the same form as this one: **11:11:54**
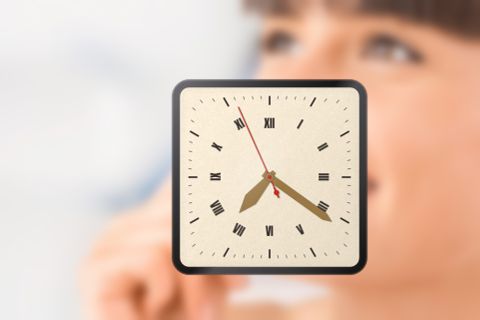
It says **7:20:56**
